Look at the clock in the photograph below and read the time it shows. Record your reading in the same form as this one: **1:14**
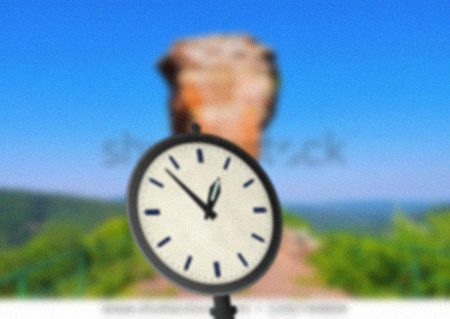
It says **12:53**
